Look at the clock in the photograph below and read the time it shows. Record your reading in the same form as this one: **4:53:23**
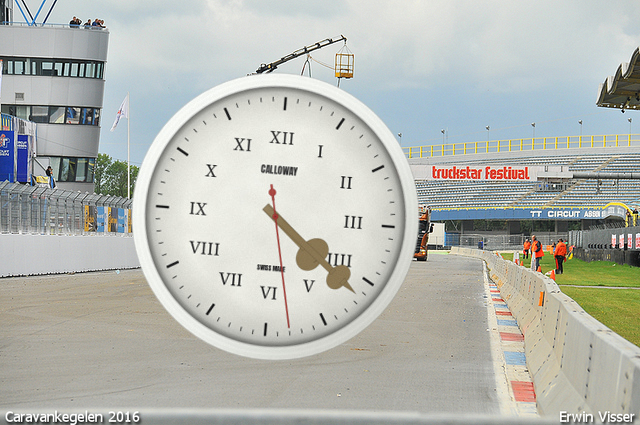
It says **4:21:28**
